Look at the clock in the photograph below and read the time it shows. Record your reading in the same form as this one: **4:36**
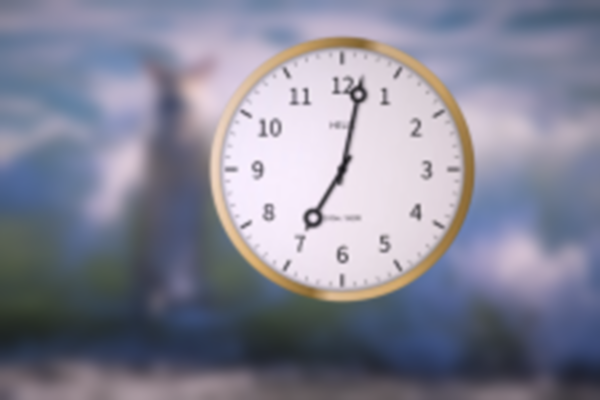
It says **7:02**
